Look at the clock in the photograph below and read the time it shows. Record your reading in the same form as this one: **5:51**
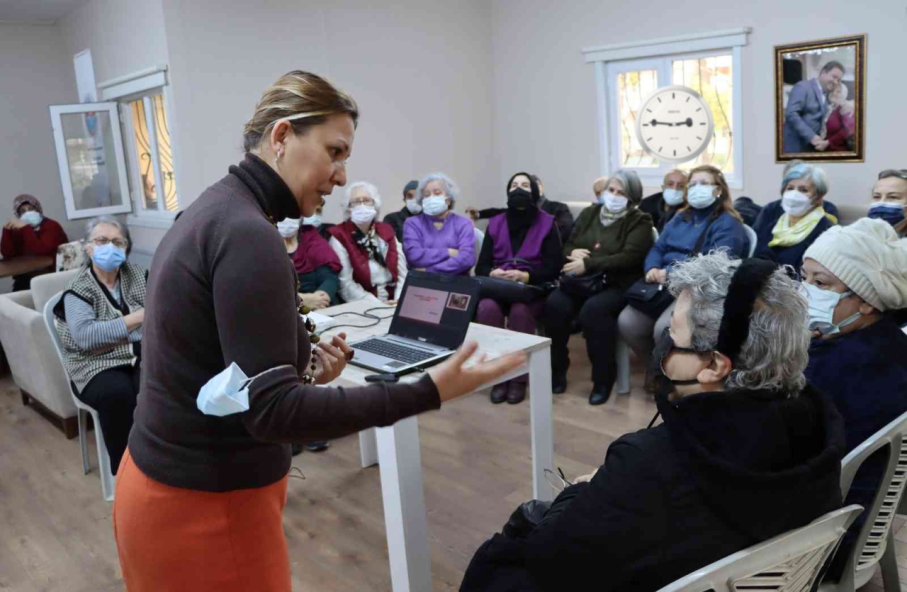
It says **2:46**
